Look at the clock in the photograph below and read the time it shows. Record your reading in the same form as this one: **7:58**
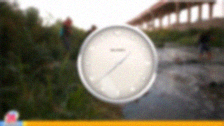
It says **1:38**
